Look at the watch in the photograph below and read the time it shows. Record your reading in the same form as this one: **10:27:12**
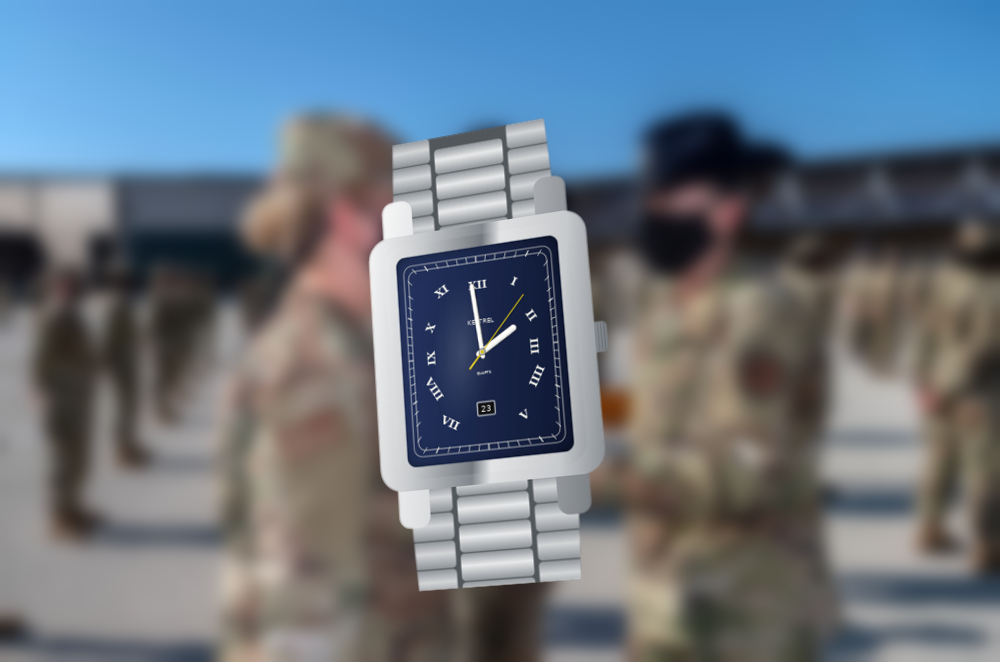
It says **1:59:07**
